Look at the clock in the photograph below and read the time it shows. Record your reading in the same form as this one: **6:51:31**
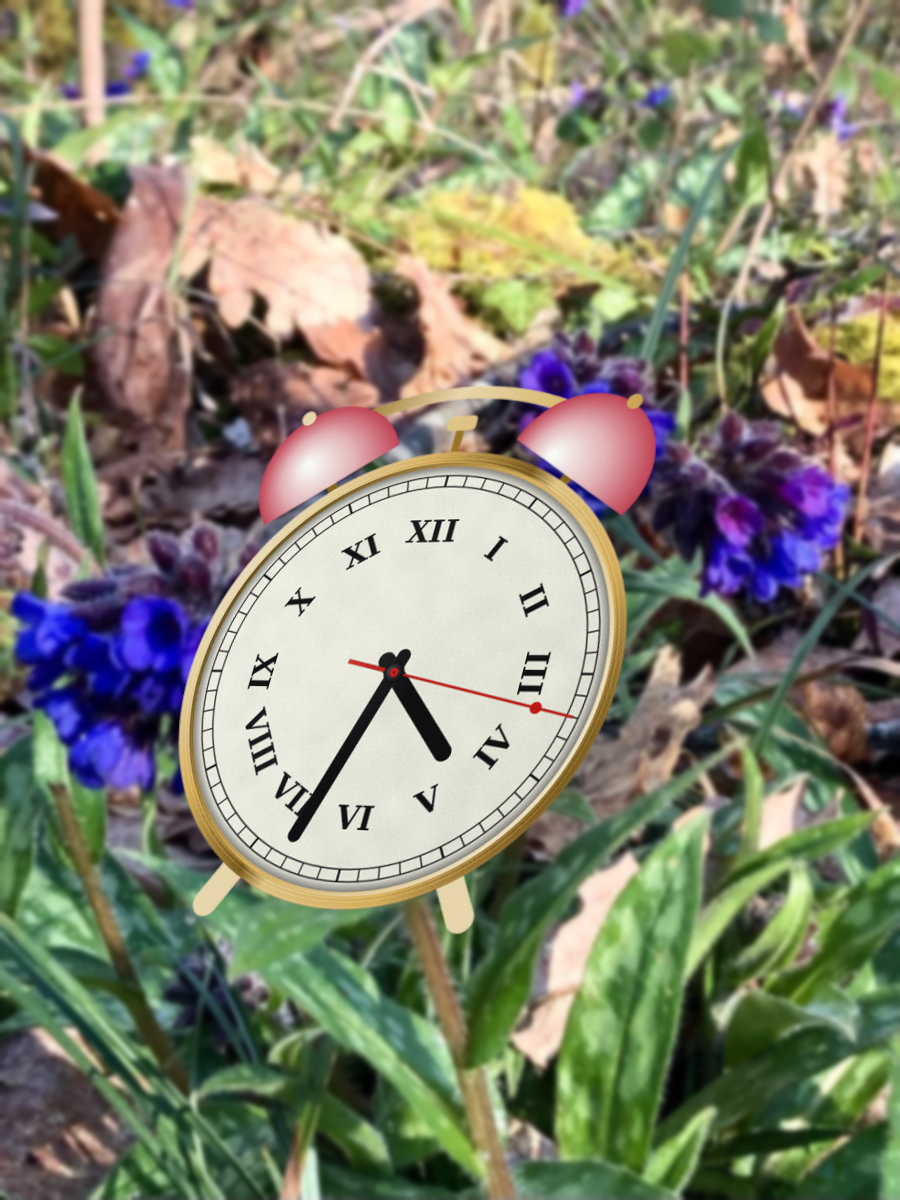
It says **4:33:17**
